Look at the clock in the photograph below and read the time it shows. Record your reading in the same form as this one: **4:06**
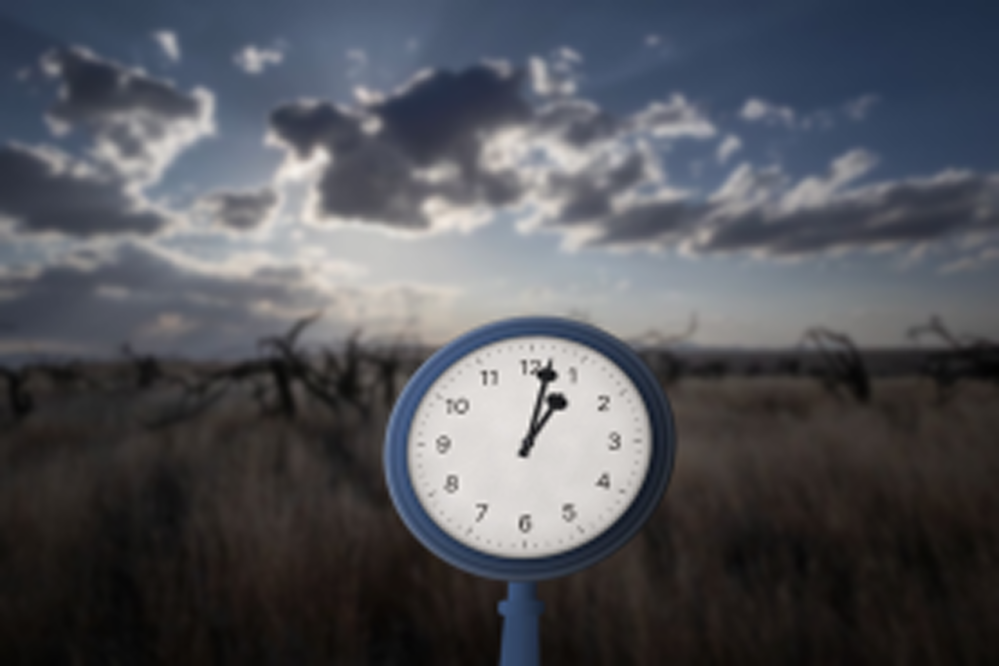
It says **1:02**
